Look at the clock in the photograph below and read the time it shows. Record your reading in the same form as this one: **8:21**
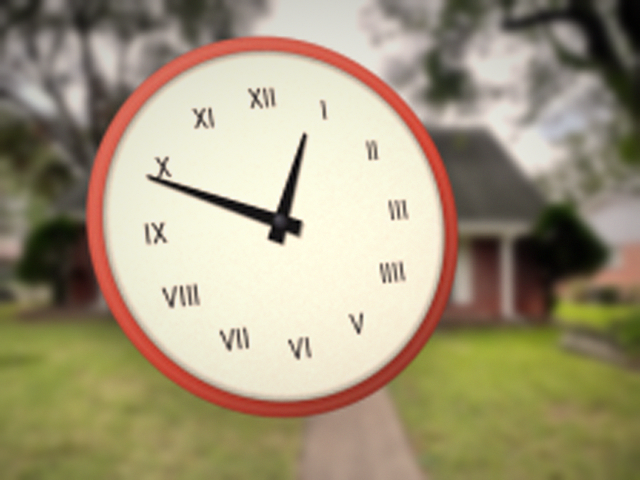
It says **12:49**
